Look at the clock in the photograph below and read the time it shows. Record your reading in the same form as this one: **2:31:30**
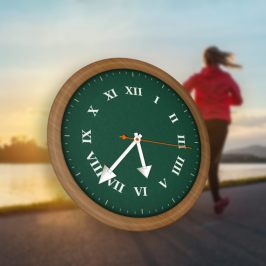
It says **5:37:16**
